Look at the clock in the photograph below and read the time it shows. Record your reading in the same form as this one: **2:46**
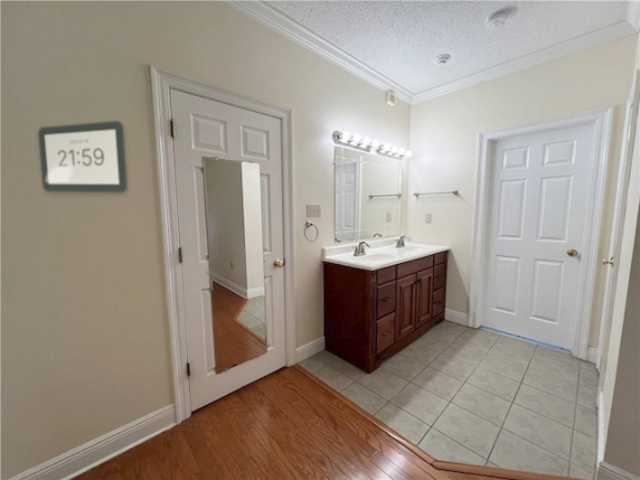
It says **21:59**
